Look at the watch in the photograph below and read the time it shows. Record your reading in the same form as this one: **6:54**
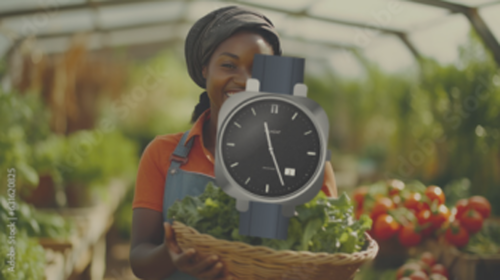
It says **11:26**
